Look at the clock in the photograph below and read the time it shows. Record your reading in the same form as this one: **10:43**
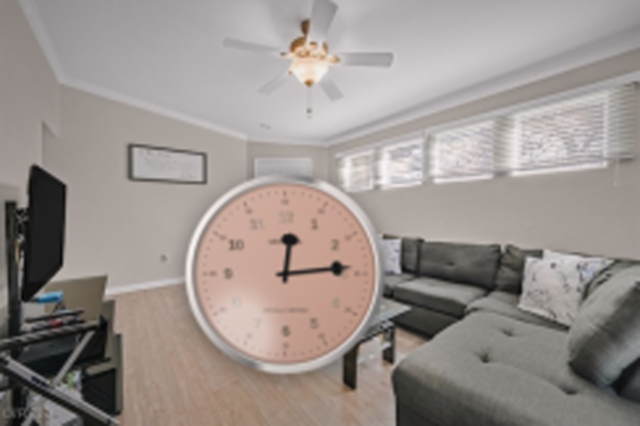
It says **12:14**
